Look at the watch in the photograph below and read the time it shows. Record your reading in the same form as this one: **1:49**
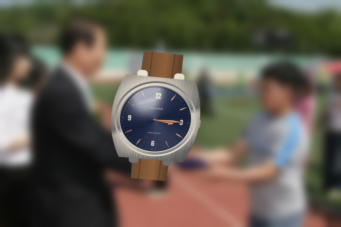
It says **3:15**
